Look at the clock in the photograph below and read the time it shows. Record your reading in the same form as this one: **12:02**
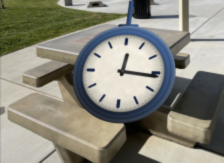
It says **12:16**
